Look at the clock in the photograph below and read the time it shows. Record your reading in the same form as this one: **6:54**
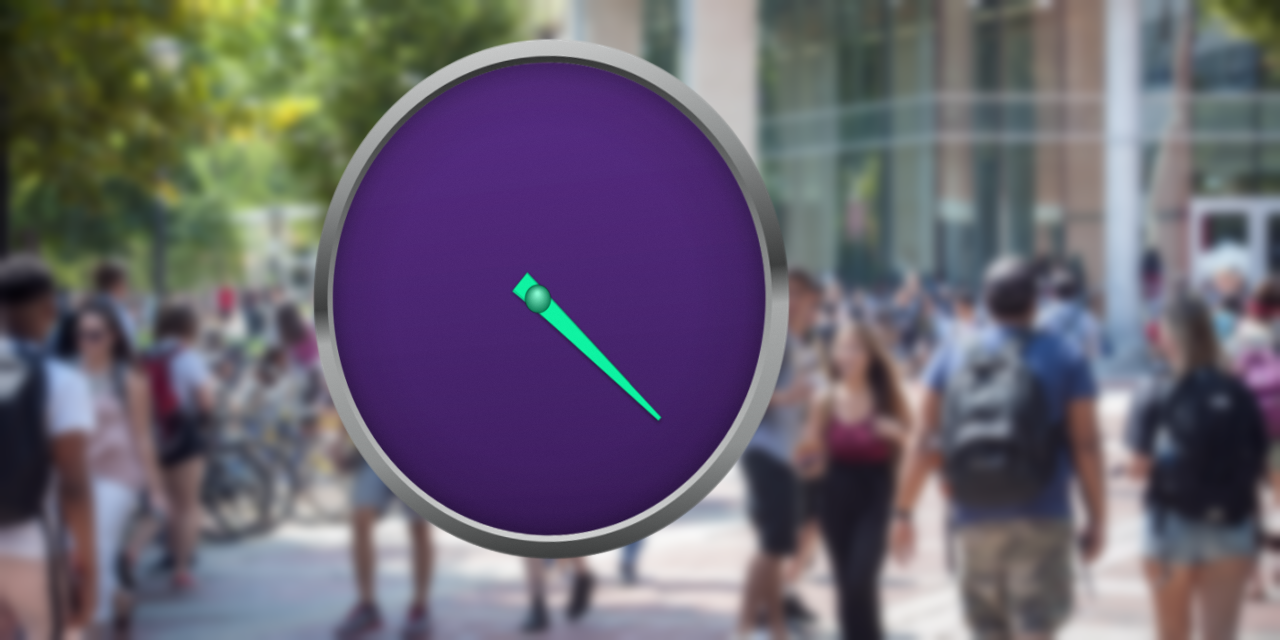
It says **4:22**
